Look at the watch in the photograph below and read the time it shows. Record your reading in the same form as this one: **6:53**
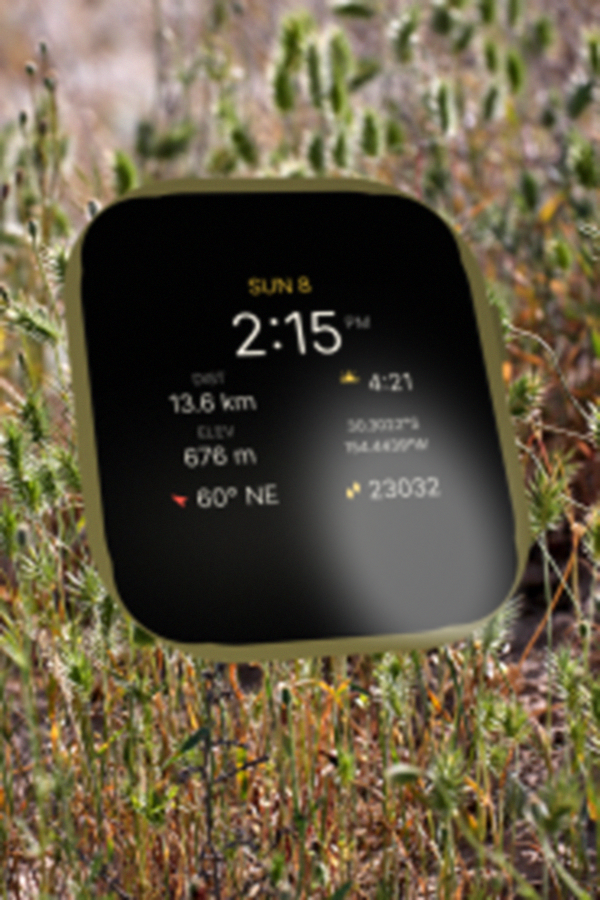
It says **2:15**
